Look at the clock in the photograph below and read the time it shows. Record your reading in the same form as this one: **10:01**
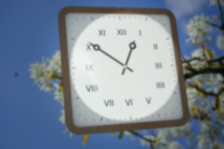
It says **12:51**
